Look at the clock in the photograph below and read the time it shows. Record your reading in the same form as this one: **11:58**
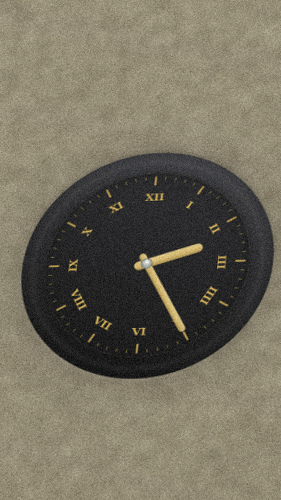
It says **2:25**
